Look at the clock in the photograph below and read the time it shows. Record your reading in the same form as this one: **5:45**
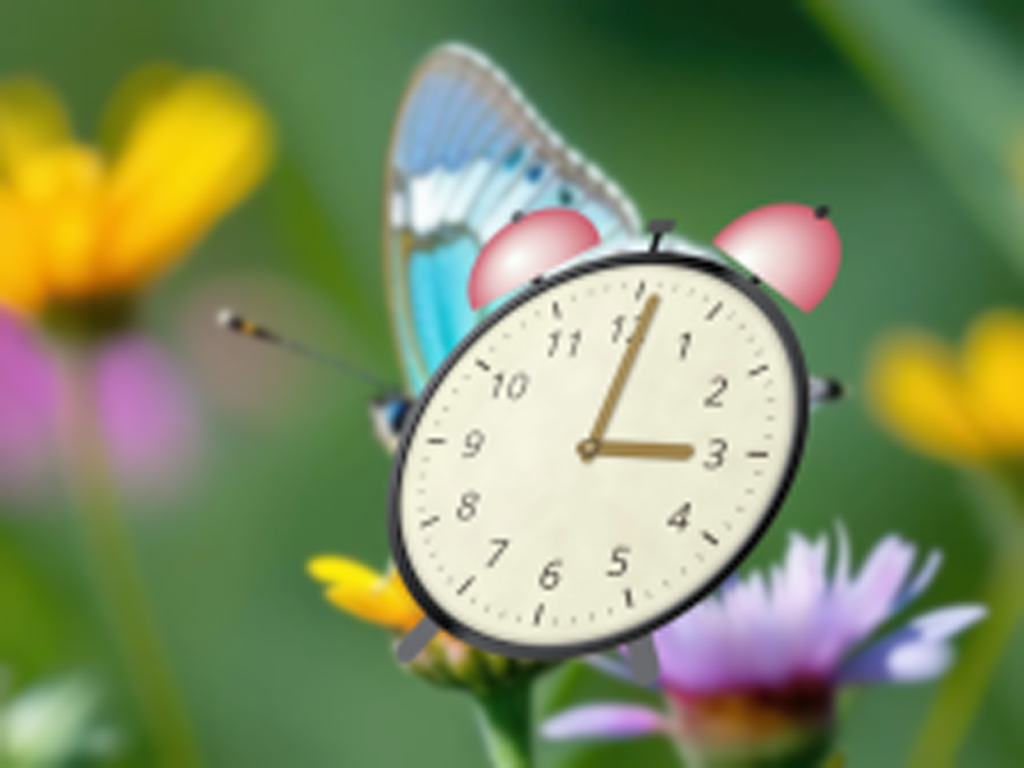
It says **3:01**
